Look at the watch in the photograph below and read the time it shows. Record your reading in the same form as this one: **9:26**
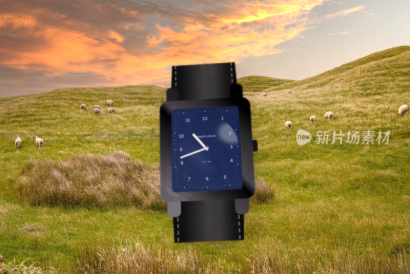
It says **10:42**
